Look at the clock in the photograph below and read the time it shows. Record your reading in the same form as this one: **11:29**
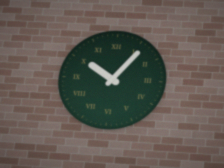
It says **10:06**
